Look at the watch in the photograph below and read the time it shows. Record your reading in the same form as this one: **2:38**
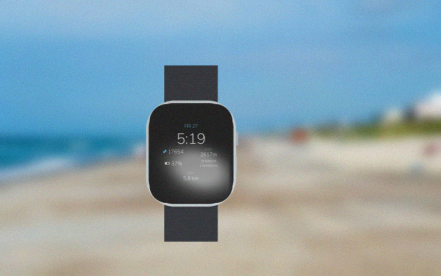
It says **5:19**
